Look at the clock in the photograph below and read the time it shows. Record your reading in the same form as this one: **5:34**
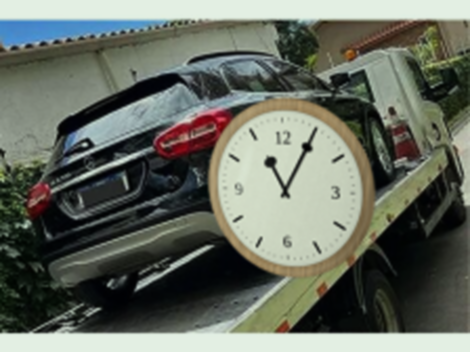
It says **11:05**
